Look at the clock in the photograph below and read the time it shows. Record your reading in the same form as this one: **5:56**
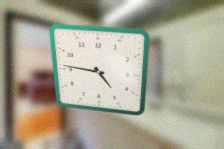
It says **4:46**
